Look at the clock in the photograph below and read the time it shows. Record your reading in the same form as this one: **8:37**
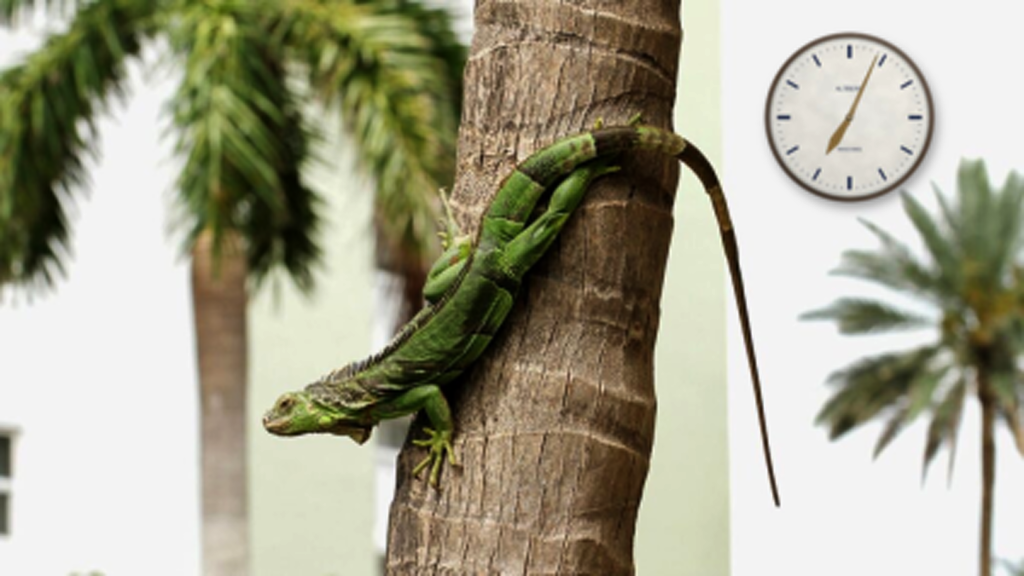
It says **7:04**
